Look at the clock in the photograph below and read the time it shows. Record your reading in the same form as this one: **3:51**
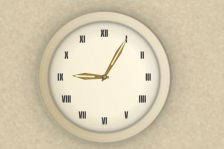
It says **9:05**
